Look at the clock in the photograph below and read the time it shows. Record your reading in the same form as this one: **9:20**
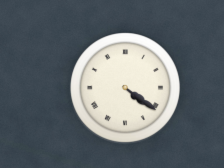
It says **4:21**
